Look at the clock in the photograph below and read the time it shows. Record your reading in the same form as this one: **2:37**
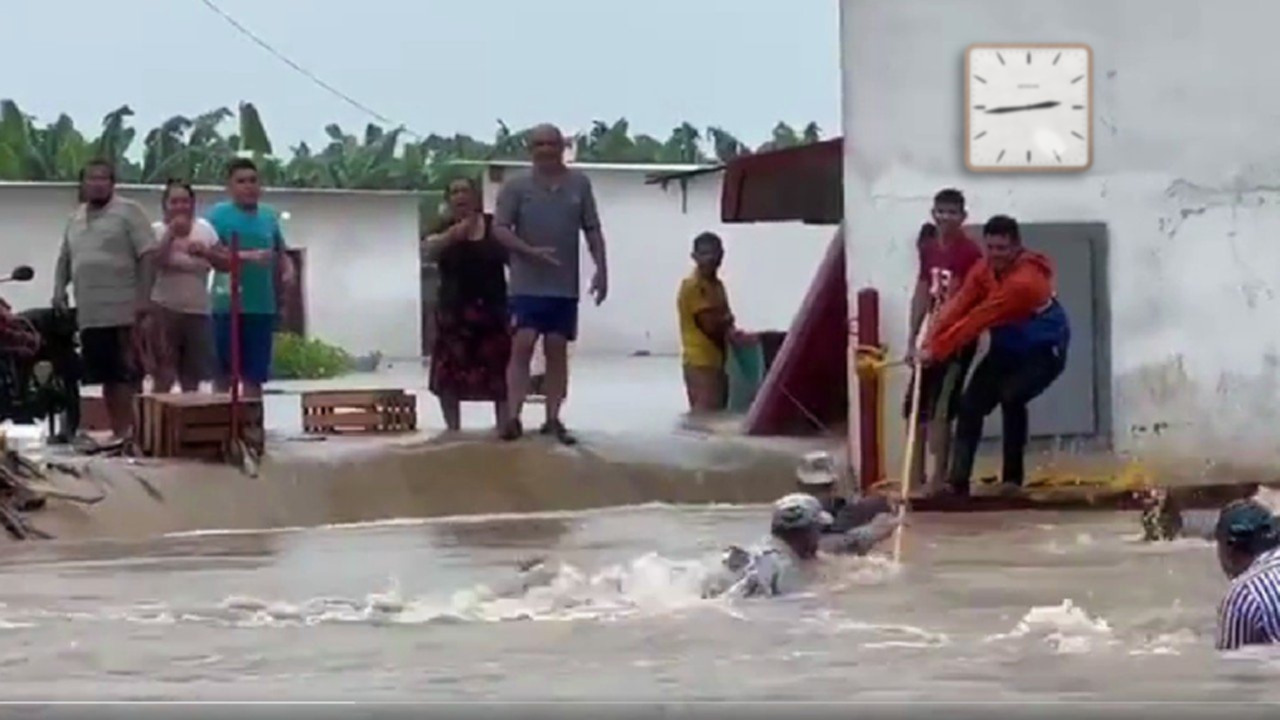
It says **2:44**
